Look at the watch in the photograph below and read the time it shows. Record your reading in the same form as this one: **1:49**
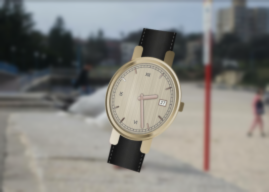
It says **2:27**
